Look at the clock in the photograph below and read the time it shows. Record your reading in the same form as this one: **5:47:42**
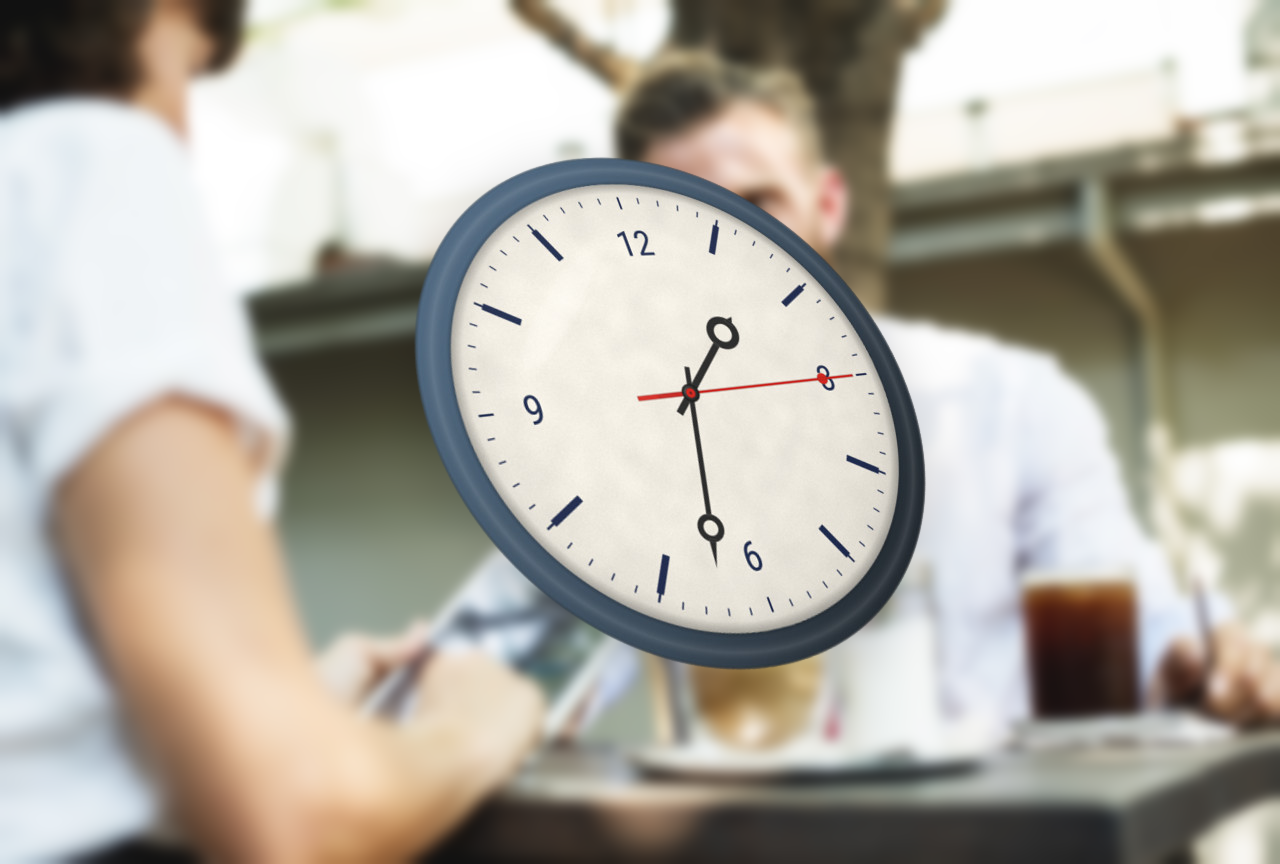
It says **1:32:15**
